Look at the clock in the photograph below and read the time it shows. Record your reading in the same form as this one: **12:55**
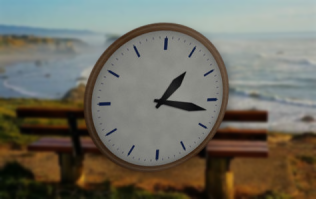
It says **1:17**
